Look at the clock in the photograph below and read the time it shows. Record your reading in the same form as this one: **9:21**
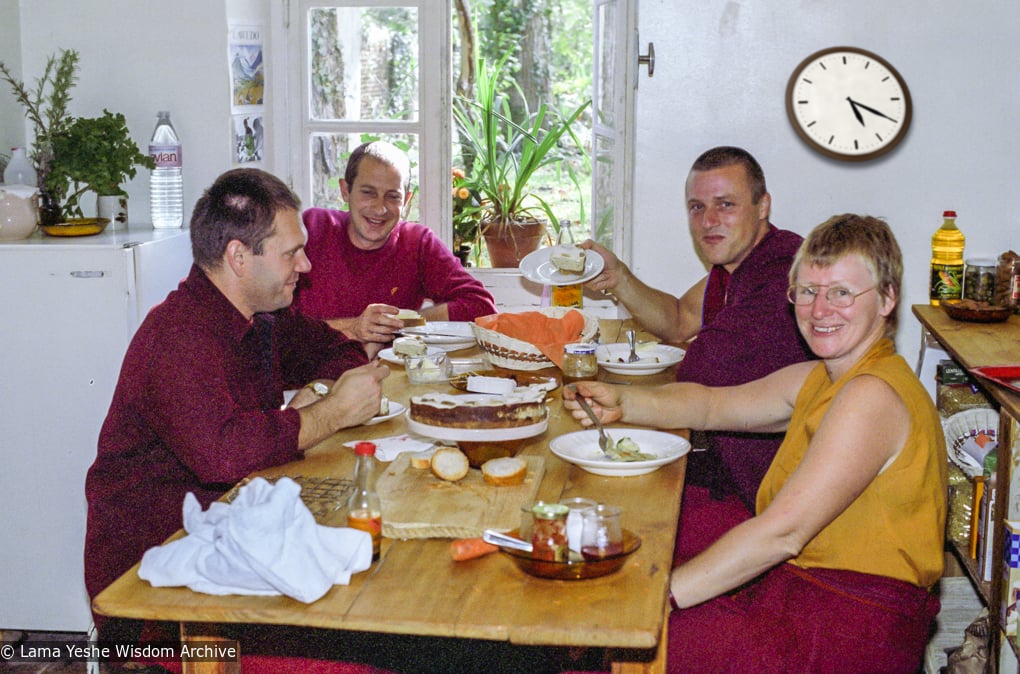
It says **5:20**
